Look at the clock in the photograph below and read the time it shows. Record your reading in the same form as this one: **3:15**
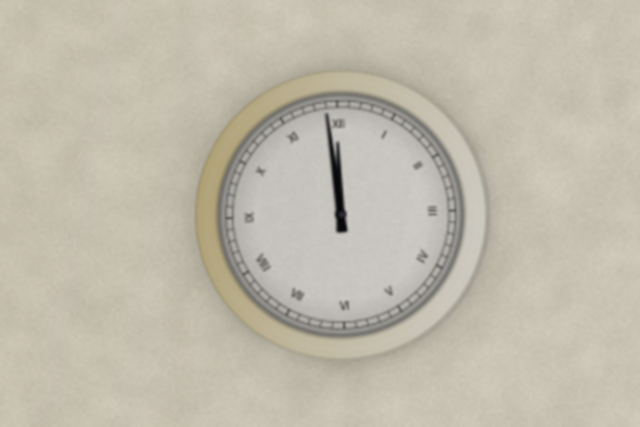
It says **11:59**
